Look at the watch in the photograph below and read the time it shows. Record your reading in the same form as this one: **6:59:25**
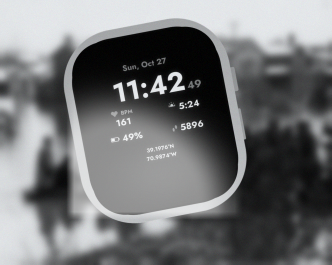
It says **11:42:49**
